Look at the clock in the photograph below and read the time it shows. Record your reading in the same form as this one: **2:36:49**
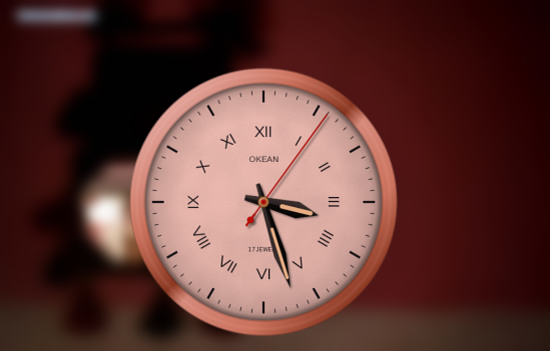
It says **3:27:06**
